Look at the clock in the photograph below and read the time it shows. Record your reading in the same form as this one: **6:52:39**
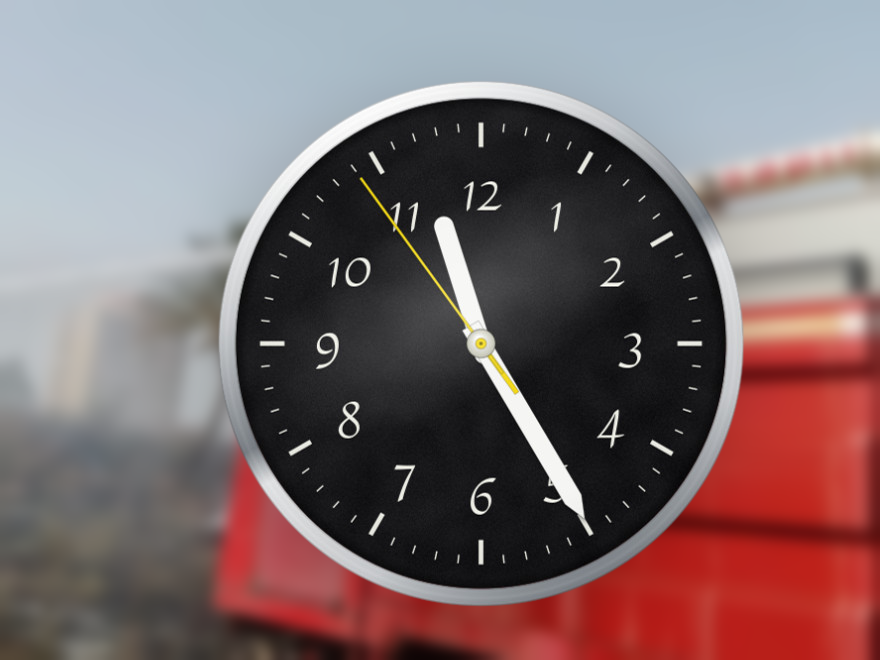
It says **11:24:54**
